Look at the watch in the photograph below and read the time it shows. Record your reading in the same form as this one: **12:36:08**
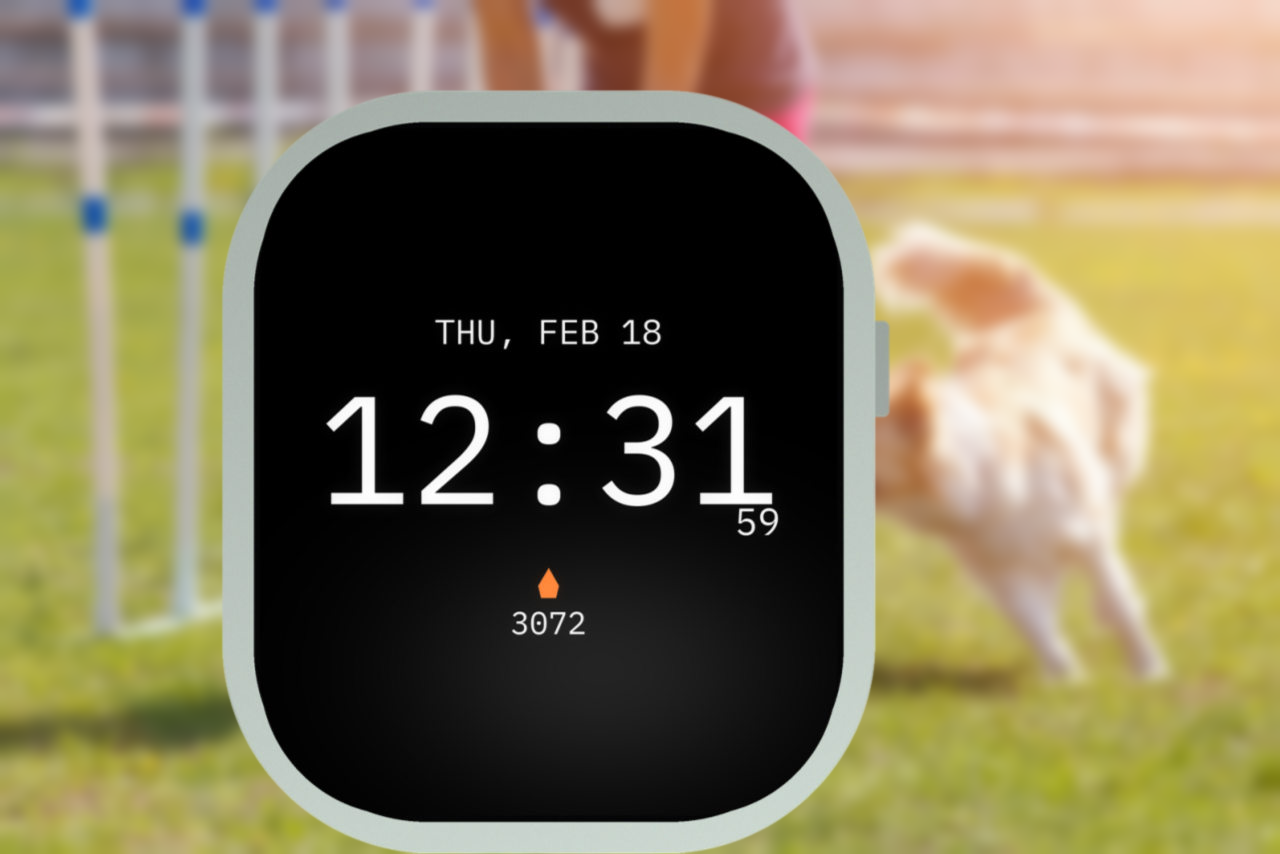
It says **12:31:59**
